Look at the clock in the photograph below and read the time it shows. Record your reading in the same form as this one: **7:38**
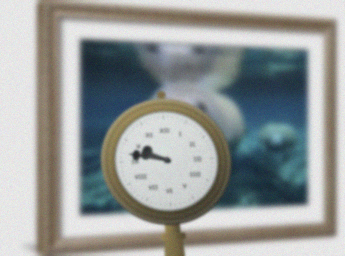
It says **9:47**
